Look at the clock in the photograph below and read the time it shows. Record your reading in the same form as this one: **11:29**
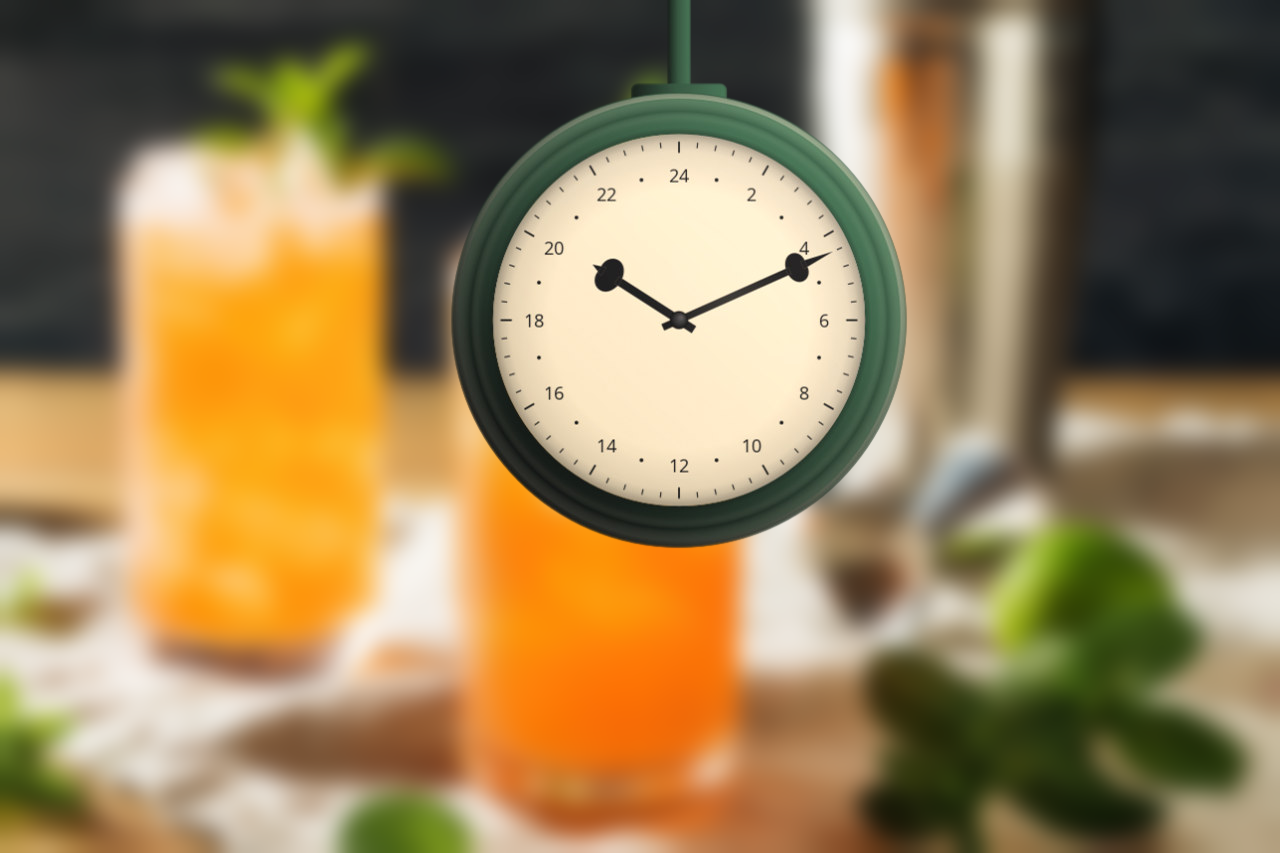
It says **20:11**
